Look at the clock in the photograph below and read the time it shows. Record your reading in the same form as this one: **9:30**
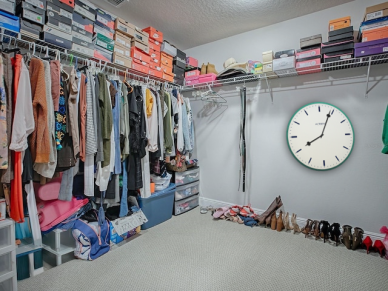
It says **8:04**
